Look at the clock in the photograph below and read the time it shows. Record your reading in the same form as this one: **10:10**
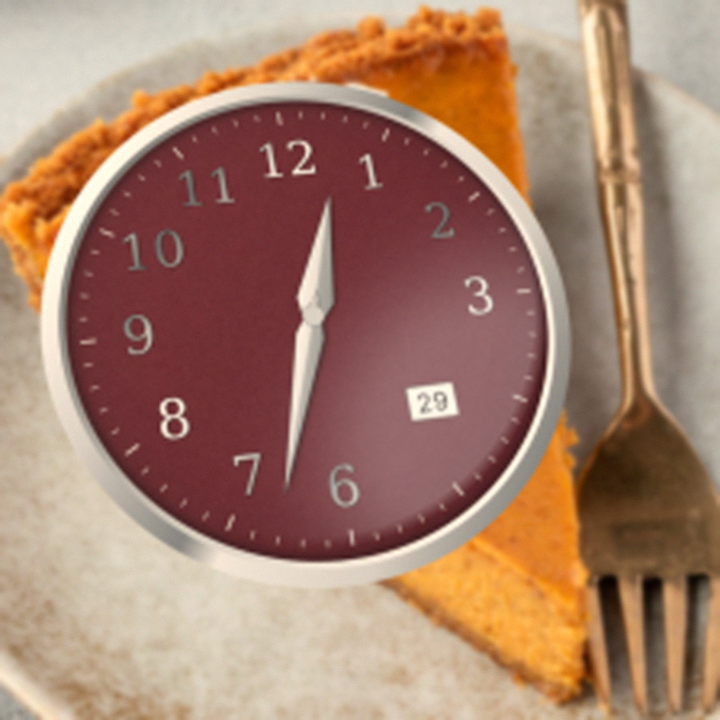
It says **12:33**
